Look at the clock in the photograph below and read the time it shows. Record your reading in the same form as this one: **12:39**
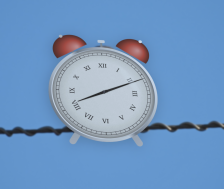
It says **8:11**
